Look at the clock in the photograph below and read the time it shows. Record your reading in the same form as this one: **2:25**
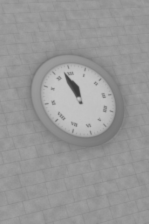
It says **11:58**
